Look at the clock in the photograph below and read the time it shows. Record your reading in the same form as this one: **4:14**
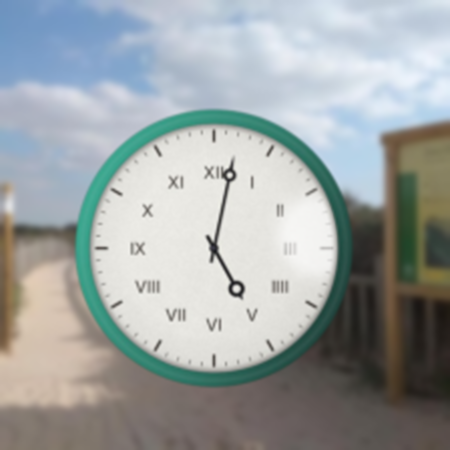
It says **5:02**
